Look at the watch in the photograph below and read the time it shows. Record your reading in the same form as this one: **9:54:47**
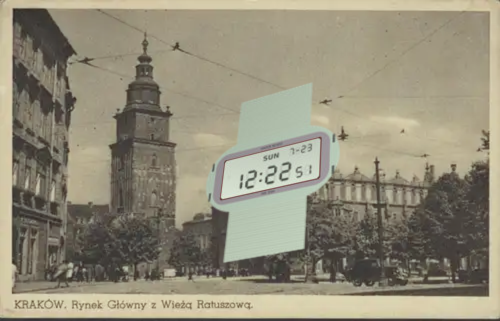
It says **12:22:51**
